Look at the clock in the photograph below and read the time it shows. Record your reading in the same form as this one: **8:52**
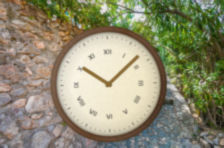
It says **10:08**
